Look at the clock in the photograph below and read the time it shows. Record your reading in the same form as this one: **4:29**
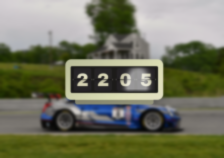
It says **22:05**
